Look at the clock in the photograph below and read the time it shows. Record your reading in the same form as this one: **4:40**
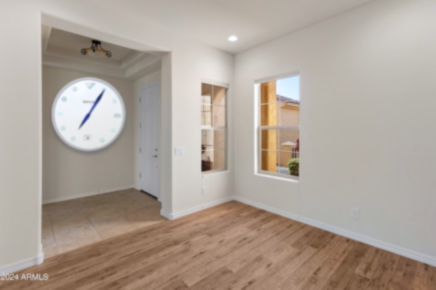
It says **7:05**
